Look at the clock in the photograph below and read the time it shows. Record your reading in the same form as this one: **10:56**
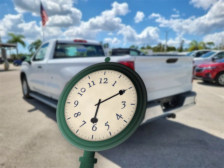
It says **6:10**
